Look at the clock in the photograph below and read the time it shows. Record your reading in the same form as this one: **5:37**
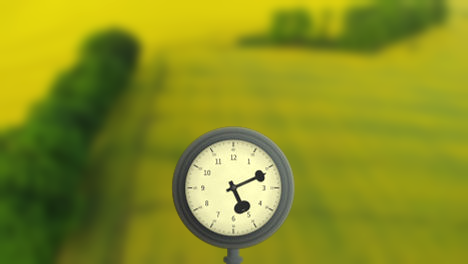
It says **5:11**
